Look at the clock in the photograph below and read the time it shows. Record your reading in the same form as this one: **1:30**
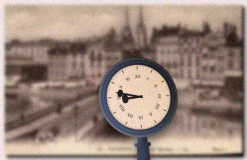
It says **8:47**
